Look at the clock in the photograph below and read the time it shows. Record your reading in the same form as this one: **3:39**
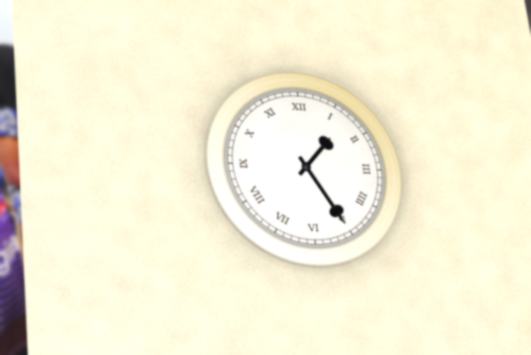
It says **1:25**
